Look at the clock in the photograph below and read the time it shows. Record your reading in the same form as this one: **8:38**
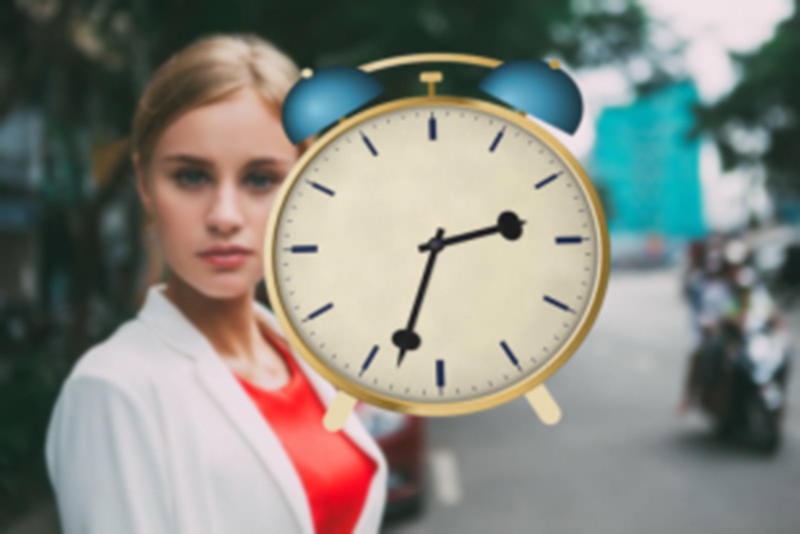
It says **2:33**
